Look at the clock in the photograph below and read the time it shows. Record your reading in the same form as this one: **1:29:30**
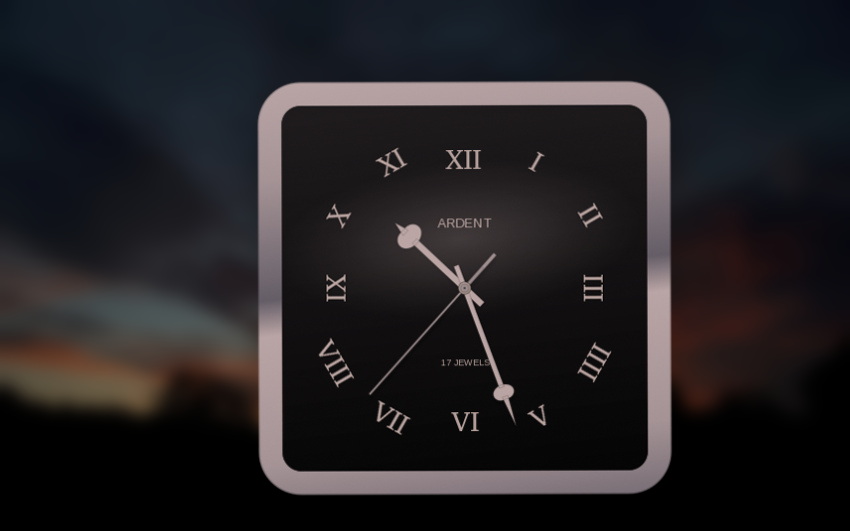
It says **10:26:37**
